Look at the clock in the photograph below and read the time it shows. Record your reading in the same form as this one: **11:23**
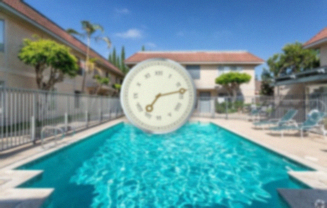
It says **7:13**
